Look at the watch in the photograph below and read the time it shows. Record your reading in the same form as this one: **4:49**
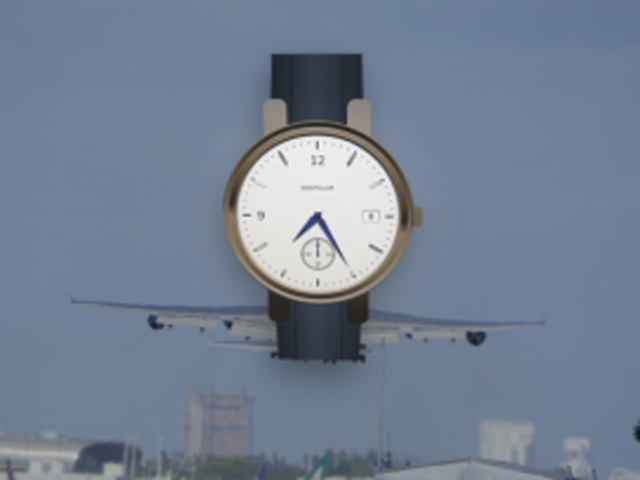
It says **7:25**
